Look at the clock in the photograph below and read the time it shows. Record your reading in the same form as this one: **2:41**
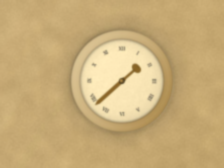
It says **1:38**
